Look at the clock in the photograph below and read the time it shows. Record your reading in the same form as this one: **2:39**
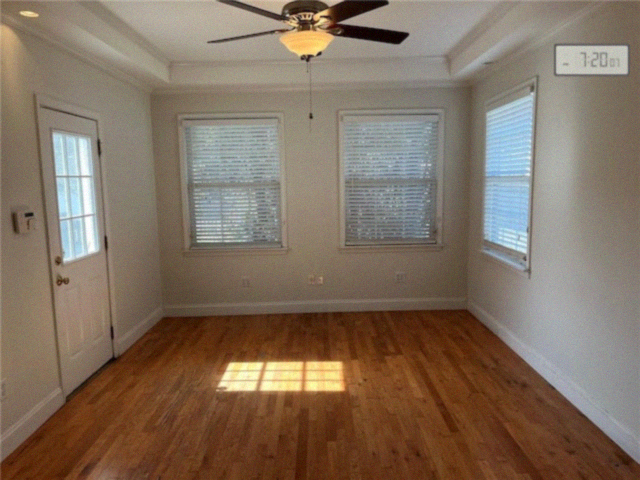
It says **7:20**
